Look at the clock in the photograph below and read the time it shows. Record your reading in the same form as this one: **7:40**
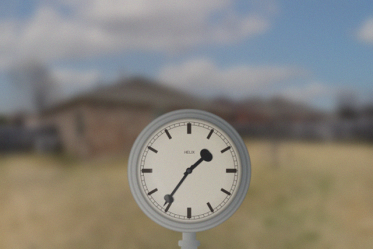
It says **1:36**
